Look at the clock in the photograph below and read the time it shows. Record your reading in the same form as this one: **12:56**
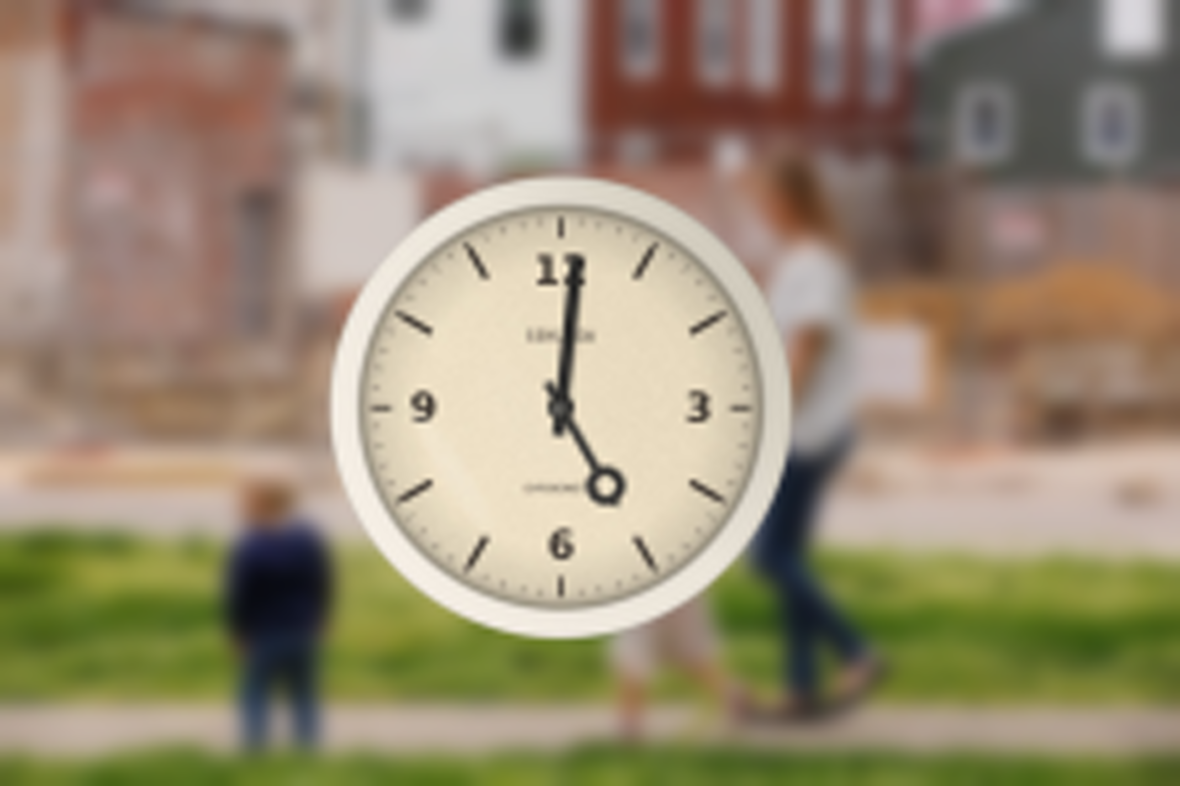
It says **5:01**
